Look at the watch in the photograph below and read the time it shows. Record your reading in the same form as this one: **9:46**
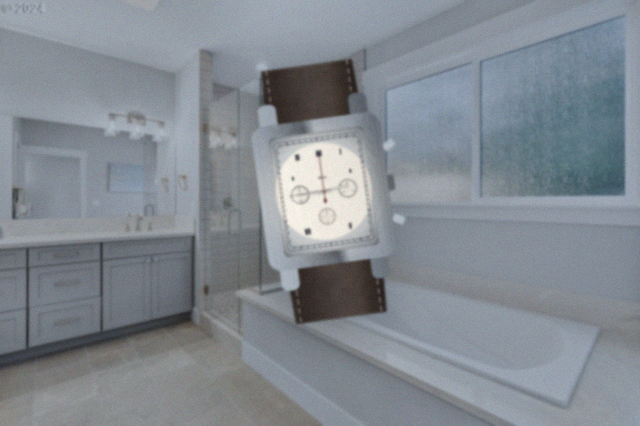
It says **2:45**
